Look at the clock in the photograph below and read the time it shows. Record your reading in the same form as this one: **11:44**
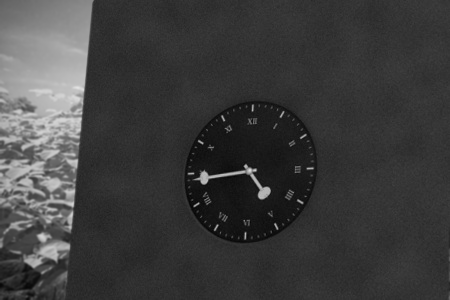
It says **4:44**
